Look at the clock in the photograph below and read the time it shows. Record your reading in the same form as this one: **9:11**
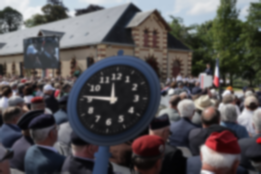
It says **11:46**
